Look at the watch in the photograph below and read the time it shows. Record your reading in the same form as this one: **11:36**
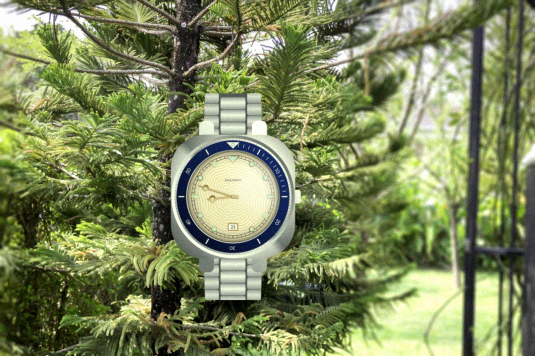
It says **8:48**
